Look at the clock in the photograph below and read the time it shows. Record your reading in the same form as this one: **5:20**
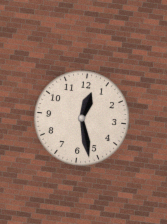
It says **12:27**
